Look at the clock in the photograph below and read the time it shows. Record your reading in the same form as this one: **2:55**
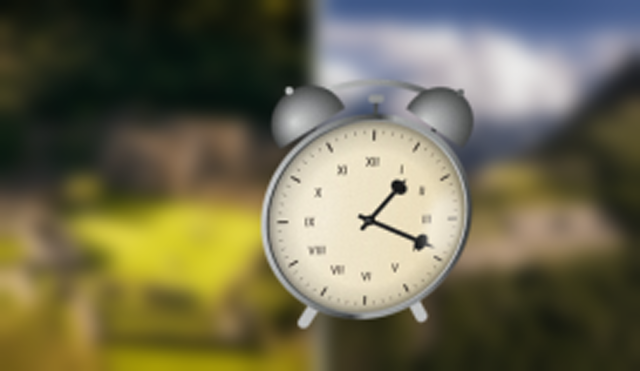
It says **1:19**
